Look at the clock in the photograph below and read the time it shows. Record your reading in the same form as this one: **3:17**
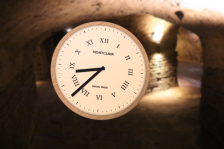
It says **8:37**
